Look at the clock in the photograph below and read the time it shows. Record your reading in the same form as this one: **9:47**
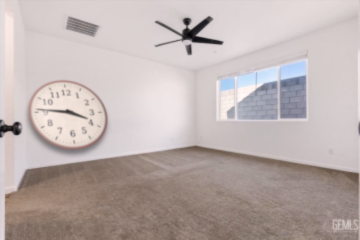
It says **3:46**
